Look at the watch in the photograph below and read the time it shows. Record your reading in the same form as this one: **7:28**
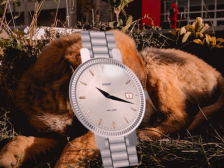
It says **10:18**
